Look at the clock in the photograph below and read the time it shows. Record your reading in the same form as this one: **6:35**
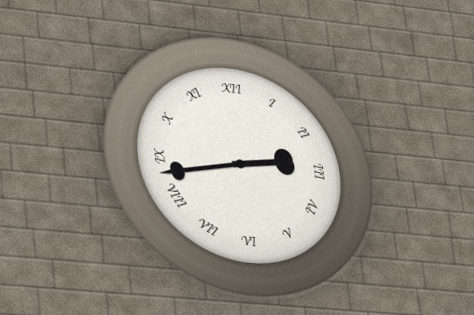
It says **2:43**
